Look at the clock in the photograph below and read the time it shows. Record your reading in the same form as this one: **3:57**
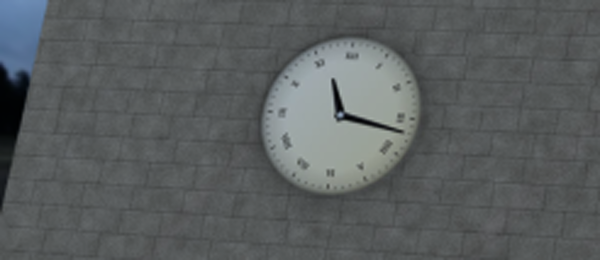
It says **11:17**
